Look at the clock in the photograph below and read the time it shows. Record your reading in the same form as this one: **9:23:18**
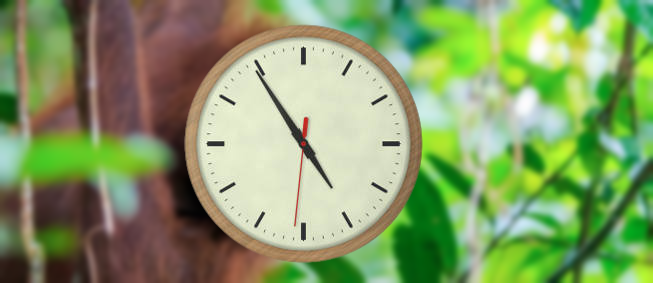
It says **4:54:31**
